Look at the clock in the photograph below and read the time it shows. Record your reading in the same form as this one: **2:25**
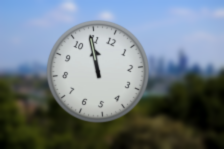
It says **10:54**
